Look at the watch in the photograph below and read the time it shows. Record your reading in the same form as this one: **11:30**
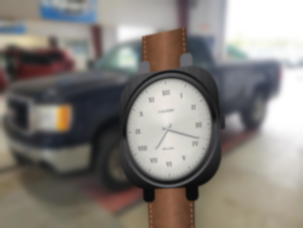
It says **7:18**
